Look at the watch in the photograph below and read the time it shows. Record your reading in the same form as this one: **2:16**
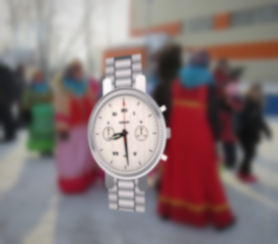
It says **8:29**
